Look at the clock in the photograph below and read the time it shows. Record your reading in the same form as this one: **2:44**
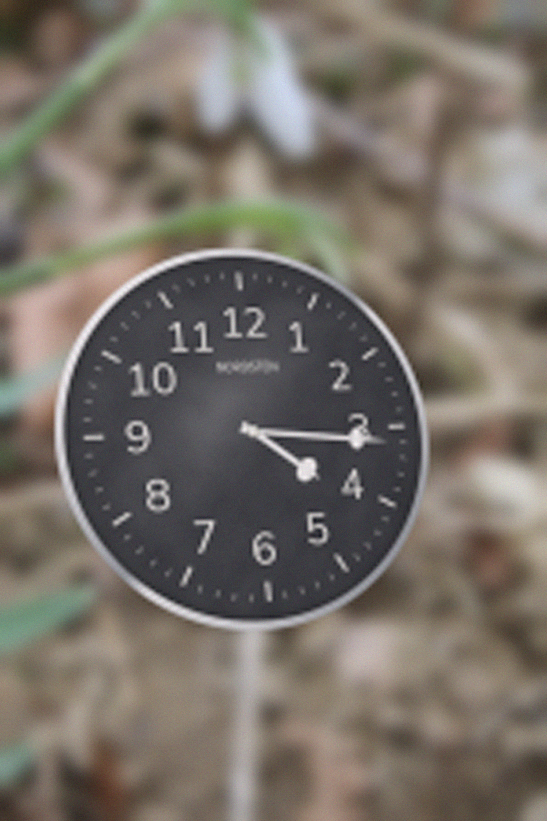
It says **4:16**
